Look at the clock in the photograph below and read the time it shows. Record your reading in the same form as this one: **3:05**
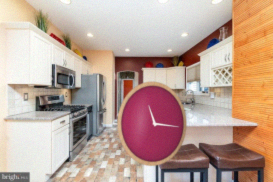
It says **11:16**
